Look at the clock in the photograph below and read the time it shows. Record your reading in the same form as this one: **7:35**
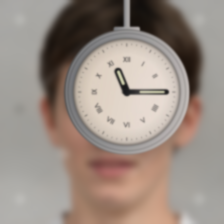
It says **11:15**
